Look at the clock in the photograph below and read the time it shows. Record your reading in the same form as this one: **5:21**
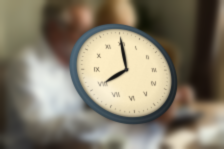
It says **8:00**
